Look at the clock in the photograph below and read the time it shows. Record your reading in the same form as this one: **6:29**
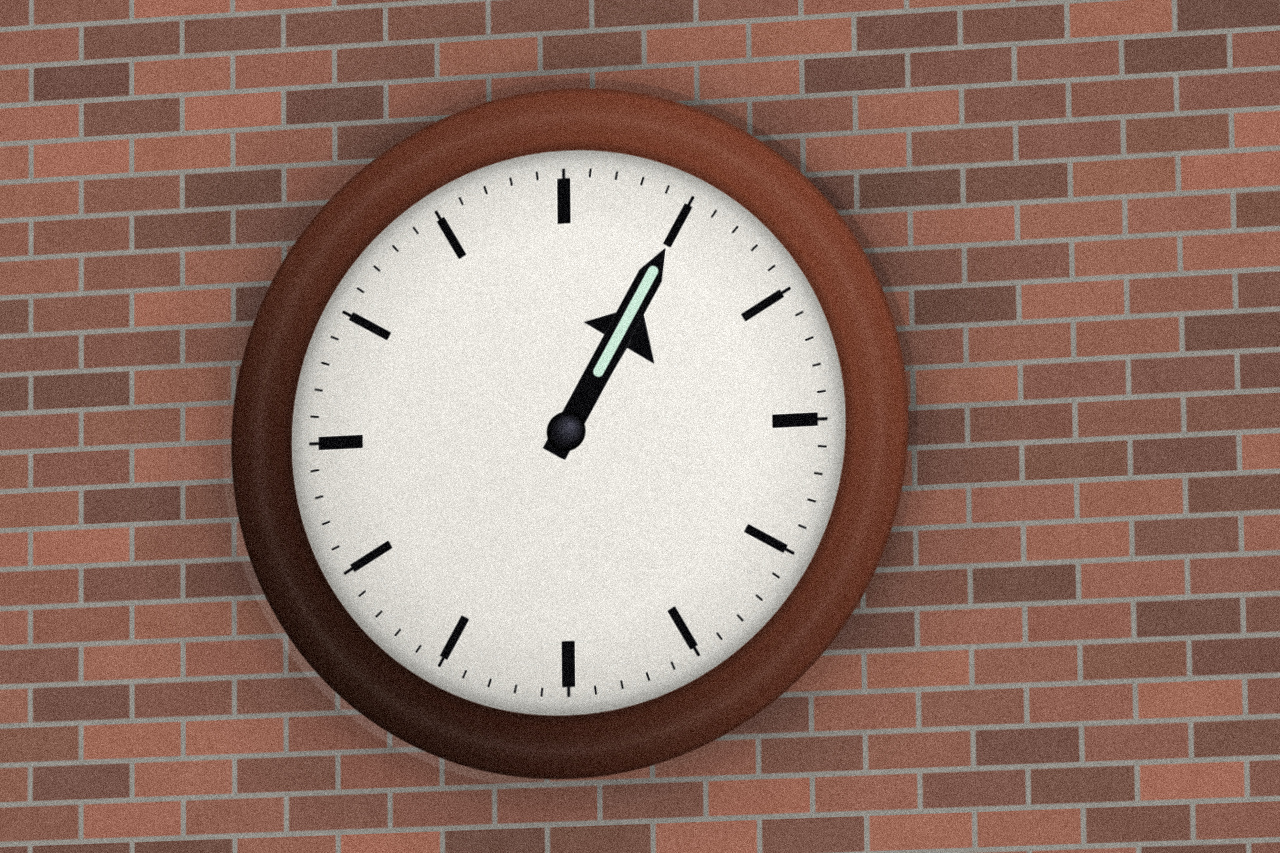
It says **1:05**
